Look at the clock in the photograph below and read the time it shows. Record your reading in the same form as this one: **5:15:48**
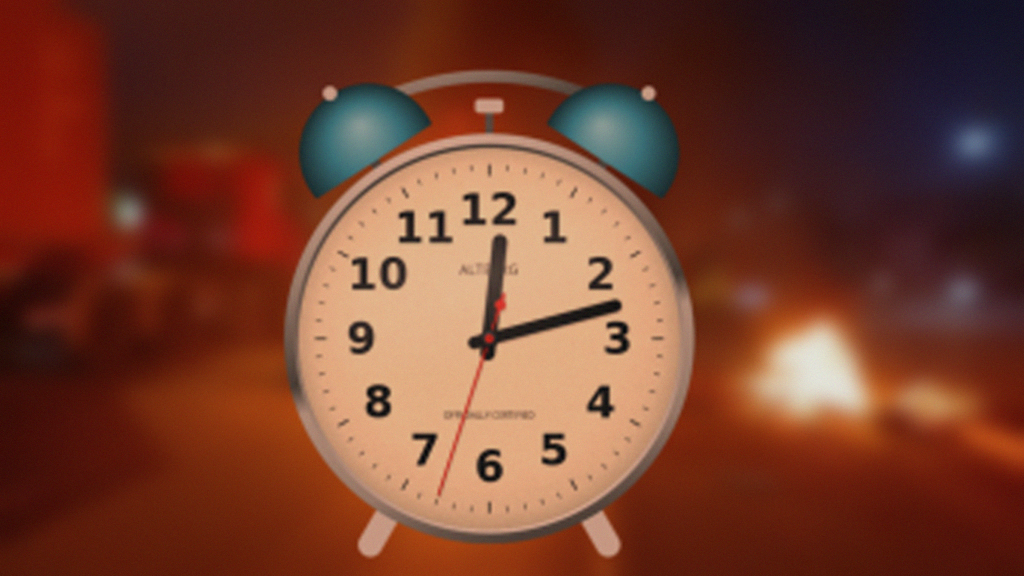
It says **12:12:33**
